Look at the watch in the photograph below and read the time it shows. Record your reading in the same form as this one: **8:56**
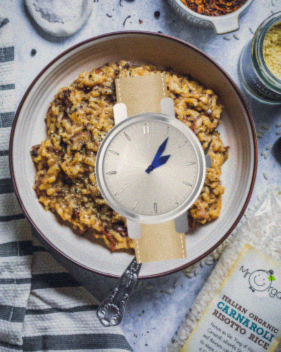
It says **2:06**
